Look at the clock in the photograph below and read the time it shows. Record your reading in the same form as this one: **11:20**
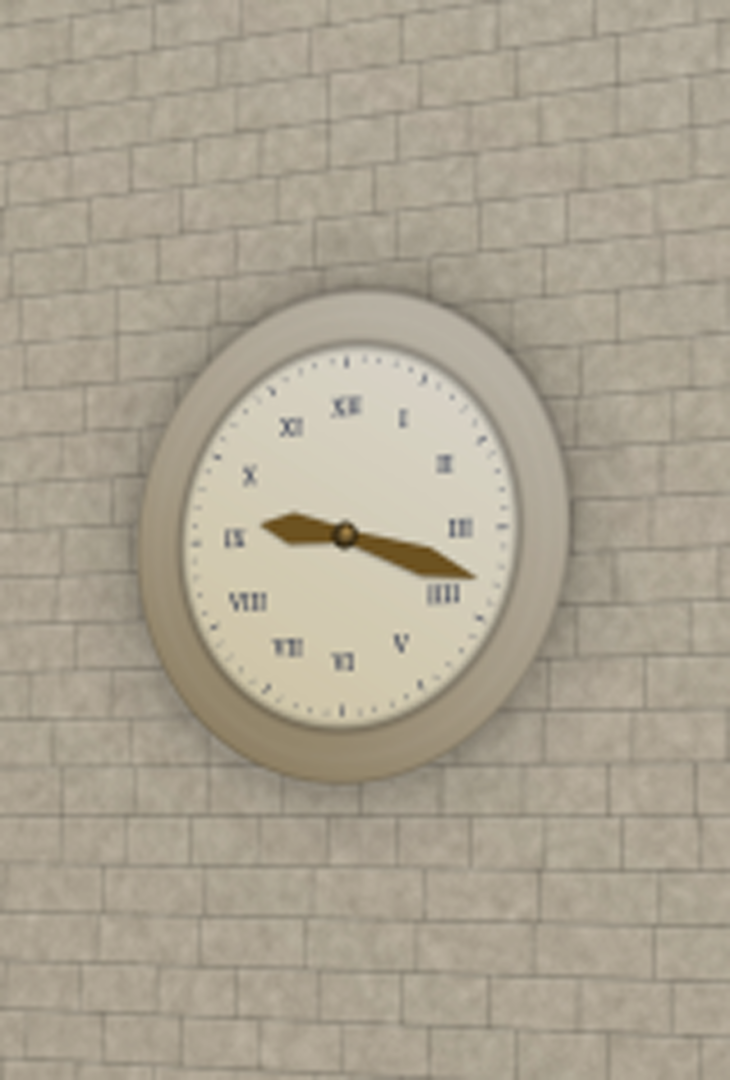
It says **9:18**
